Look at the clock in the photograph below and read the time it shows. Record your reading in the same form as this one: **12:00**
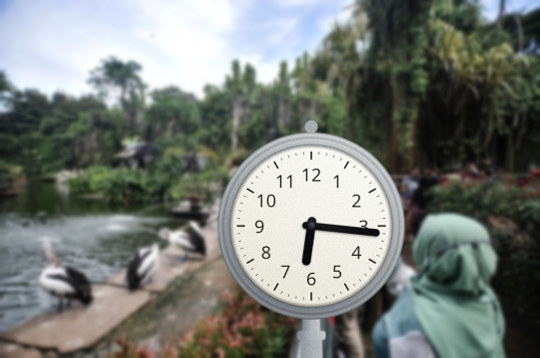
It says **6:16**
